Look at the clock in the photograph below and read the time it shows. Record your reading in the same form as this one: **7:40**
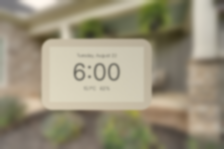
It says **6:00**
